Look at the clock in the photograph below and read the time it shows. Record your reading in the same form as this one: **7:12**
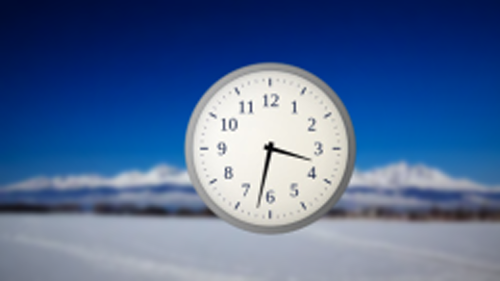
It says **3:32**
